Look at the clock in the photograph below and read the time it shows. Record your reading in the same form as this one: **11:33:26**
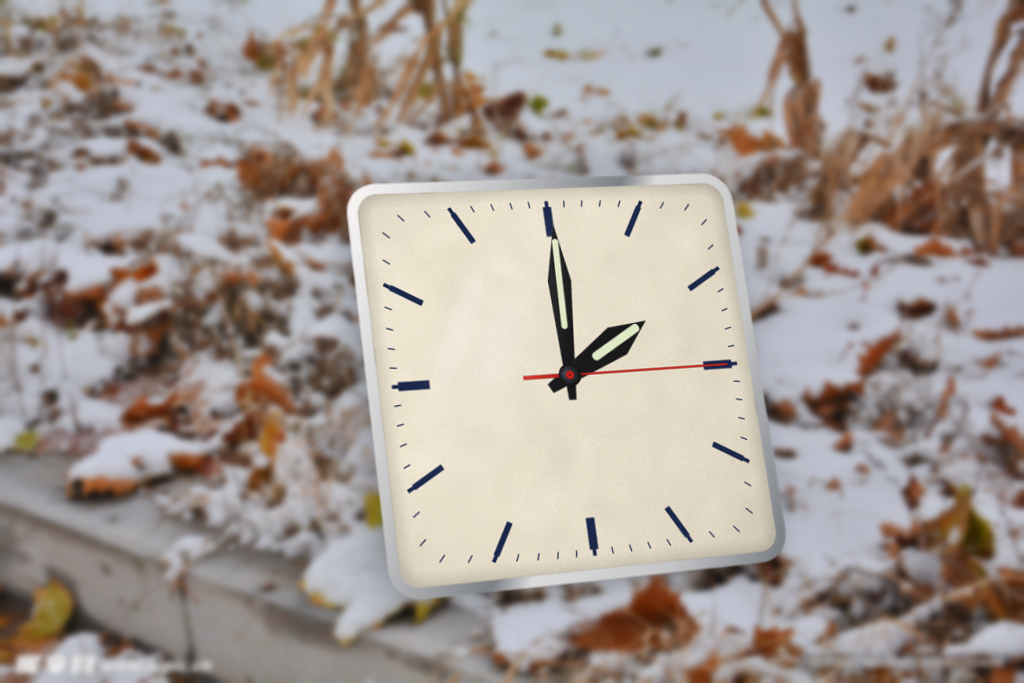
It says **2:00:15**
